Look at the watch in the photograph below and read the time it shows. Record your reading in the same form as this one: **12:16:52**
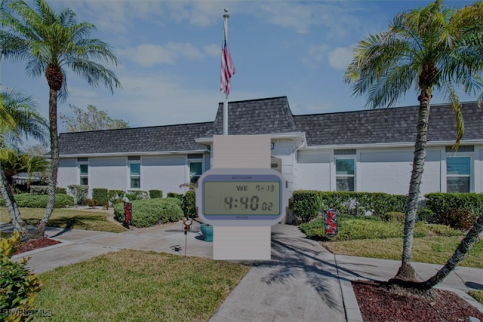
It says **4:40:02**
